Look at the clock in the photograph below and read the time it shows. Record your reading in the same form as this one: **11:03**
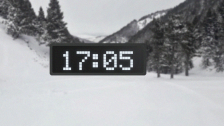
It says **17:05**
